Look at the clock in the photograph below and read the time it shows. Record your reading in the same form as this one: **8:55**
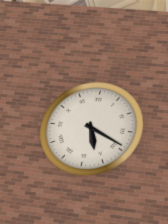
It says **5:19**
